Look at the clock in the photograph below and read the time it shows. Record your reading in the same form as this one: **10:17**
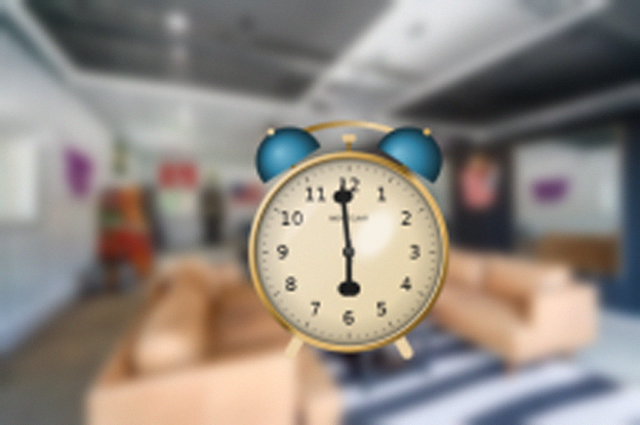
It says **5:59**
